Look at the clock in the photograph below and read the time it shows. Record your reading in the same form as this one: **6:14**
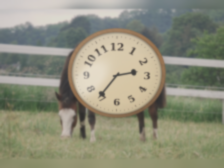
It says **2:36**
